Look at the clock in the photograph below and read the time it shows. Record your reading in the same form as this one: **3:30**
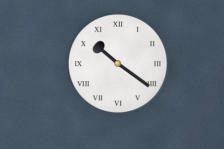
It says **10:21**
